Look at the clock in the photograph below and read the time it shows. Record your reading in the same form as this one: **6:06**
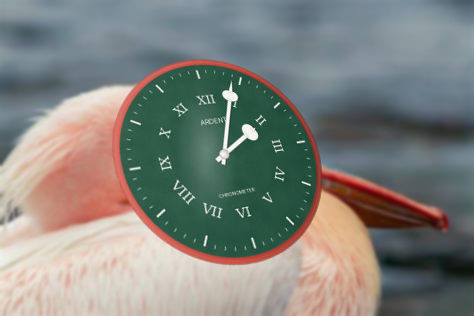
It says **2:04**
